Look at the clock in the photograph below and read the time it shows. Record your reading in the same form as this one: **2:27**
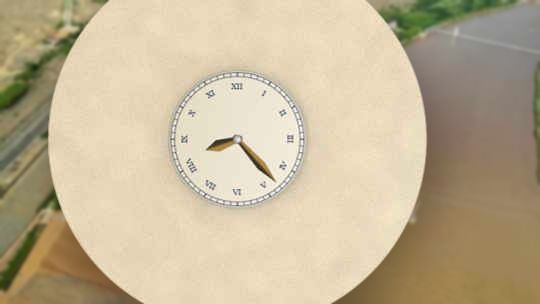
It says **8:23**
